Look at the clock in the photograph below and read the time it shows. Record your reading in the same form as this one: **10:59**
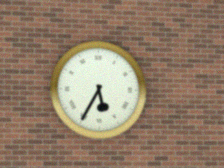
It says **5:35**
